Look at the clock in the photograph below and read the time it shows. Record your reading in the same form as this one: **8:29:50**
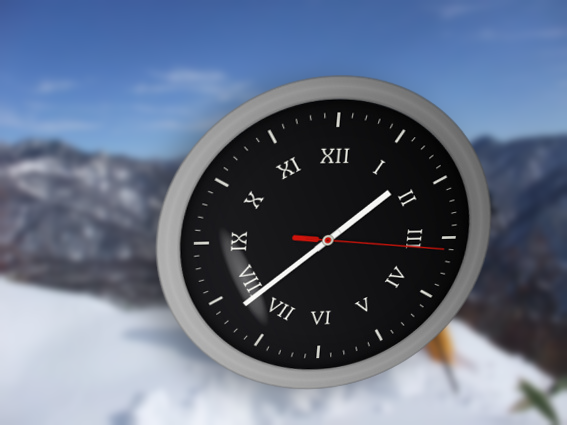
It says **1:38:16**
